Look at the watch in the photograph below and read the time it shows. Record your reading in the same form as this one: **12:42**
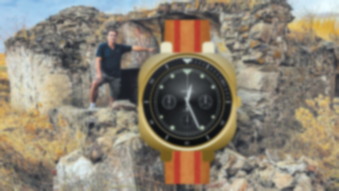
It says **12:26**
